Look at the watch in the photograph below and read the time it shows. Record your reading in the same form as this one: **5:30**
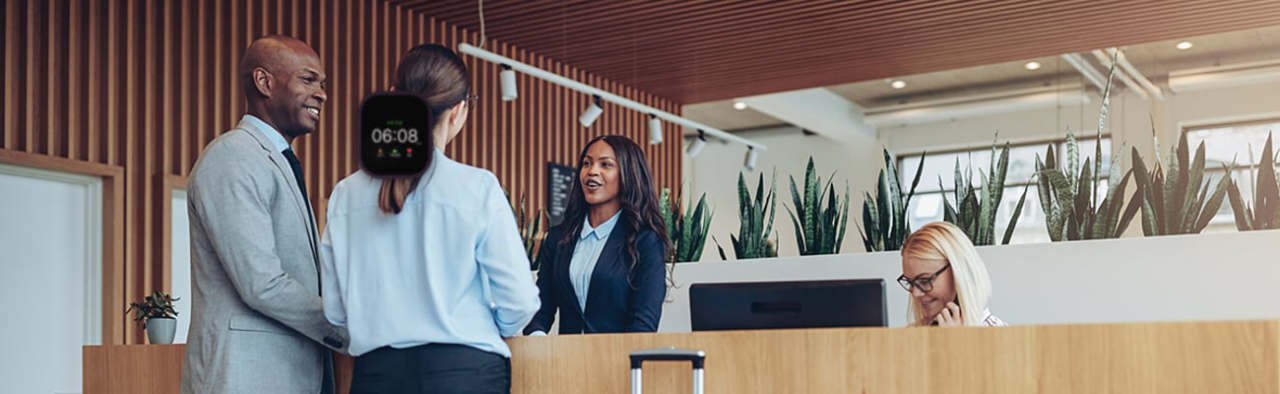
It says **6:08**
